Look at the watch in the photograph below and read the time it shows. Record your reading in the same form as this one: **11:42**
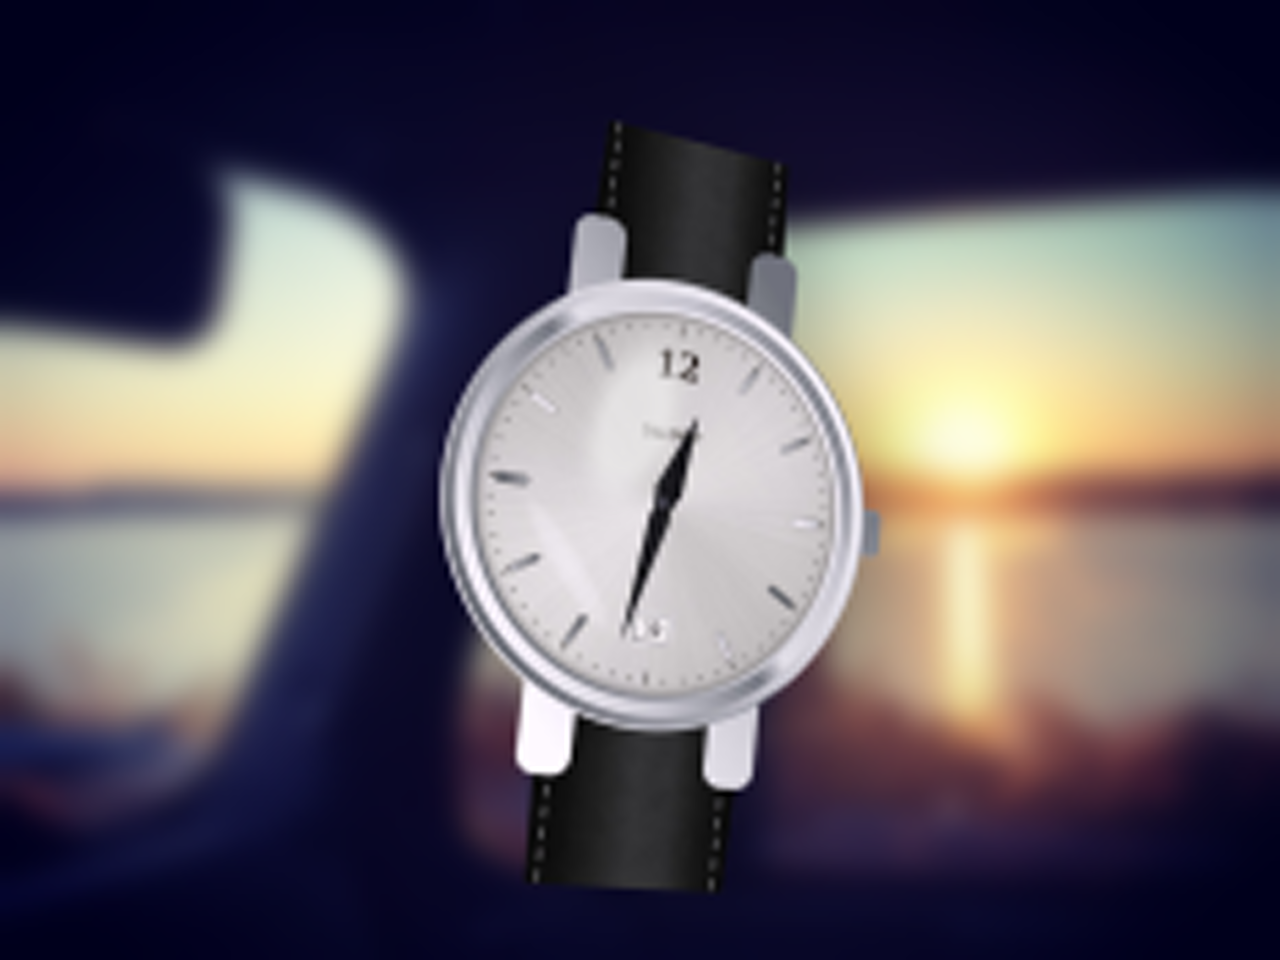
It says **12:32**
